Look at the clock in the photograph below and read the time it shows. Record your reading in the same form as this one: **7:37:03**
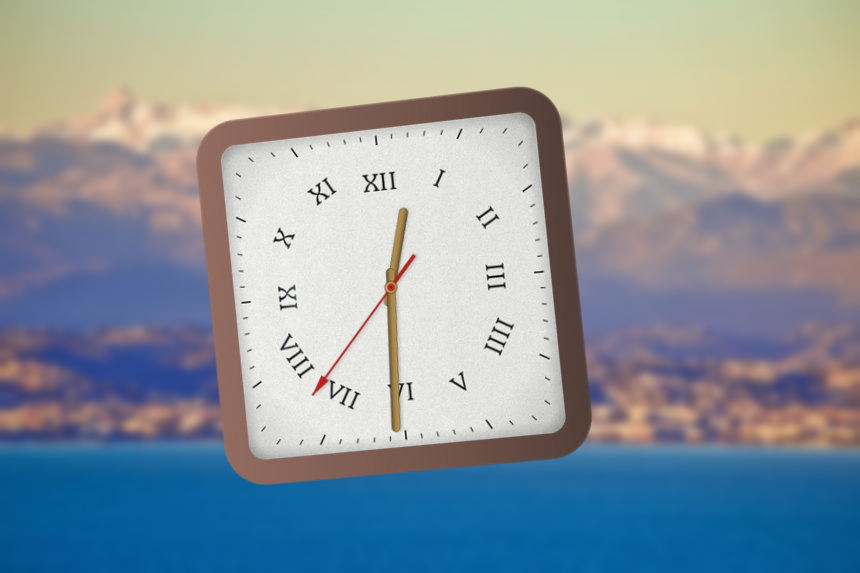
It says **12:30:37**
